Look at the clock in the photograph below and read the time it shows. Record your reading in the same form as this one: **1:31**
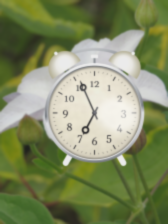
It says **6:56**
